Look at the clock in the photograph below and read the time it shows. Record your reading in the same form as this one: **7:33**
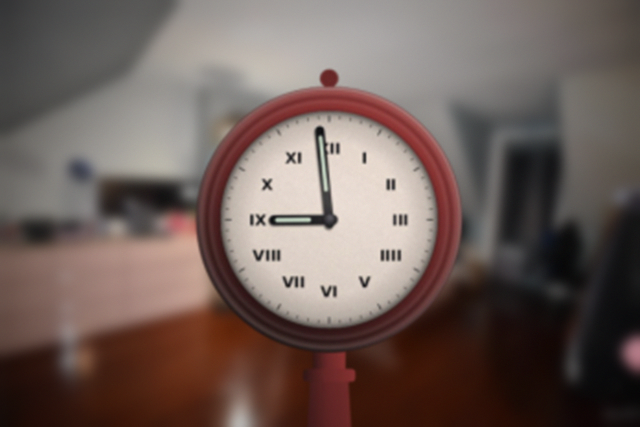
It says **8:59**
